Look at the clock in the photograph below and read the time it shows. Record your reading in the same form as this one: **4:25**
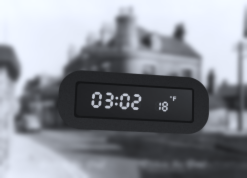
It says **3:02**
